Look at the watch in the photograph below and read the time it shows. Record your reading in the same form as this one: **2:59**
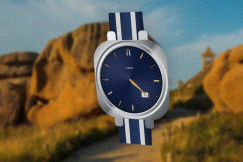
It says **4:22**
